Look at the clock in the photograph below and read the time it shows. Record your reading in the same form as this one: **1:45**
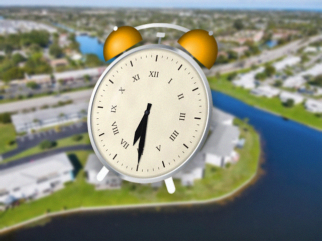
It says **6:30**
